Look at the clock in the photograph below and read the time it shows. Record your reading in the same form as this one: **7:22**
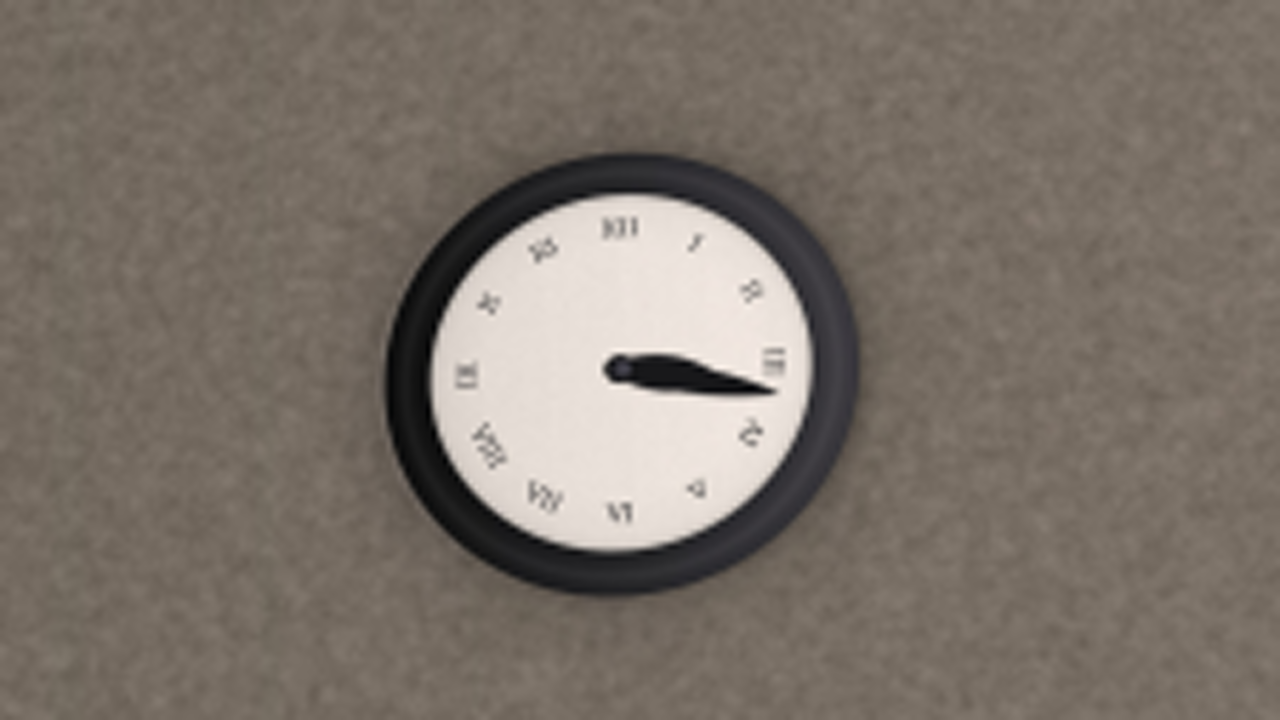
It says **3:17**
